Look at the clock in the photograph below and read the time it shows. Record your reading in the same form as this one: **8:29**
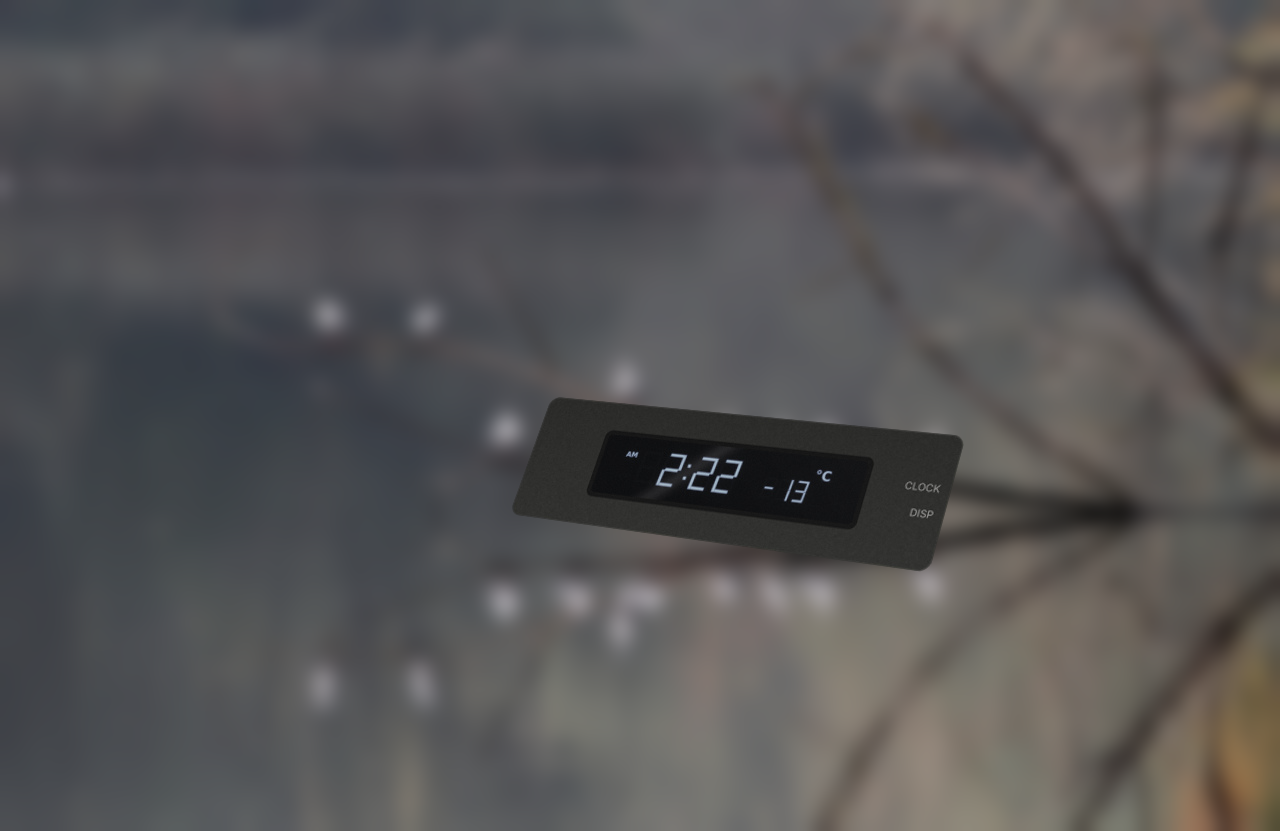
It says **2:22**
